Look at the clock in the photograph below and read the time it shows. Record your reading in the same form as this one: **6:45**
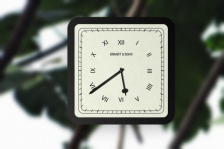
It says **5:39**
